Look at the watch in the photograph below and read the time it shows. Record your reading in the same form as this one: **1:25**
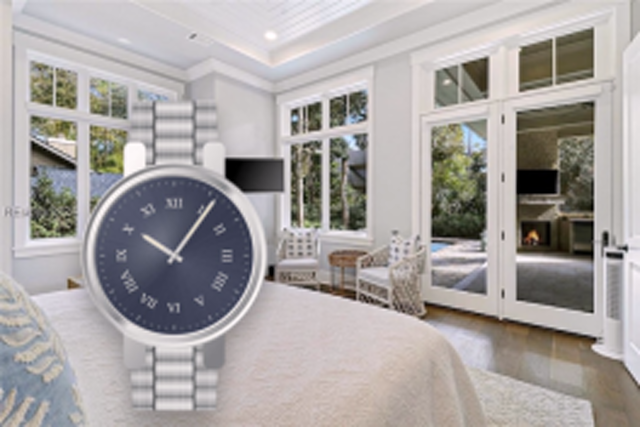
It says **10:06**
